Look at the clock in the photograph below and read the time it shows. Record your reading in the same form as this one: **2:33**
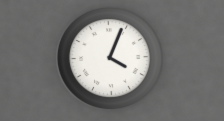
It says **4:04**
